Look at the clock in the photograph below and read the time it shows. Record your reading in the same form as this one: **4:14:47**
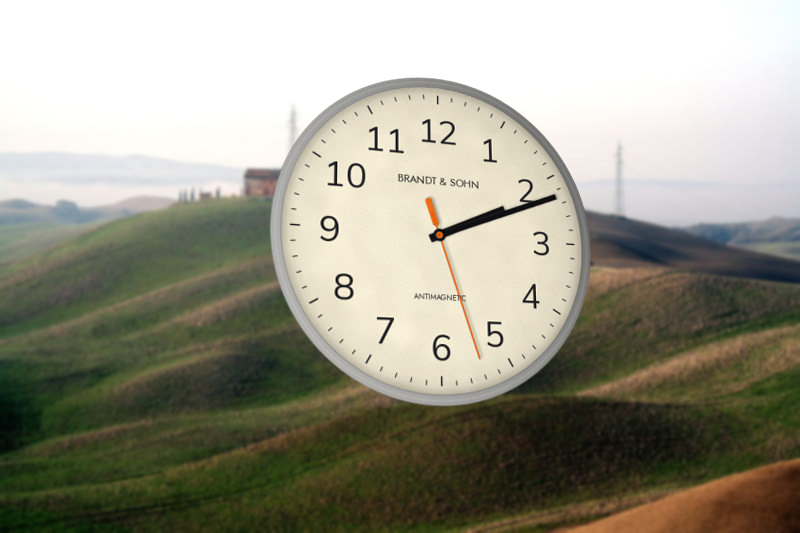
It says **2:11:27**
